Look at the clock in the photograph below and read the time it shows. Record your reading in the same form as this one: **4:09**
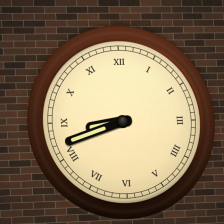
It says **8:42**
